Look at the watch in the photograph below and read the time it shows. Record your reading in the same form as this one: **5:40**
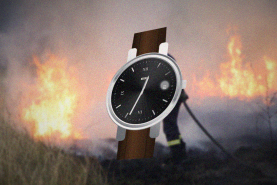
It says **12:34**
